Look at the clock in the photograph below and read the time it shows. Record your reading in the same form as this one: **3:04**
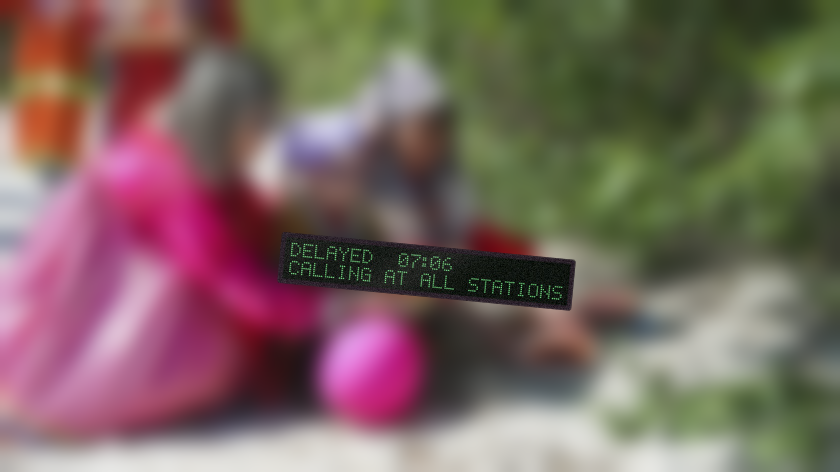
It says **7:06**
